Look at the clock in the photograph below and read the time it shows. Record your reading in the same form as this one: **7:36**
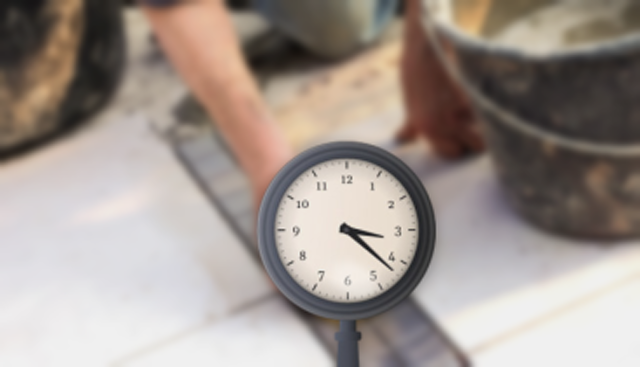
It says **3:22**
